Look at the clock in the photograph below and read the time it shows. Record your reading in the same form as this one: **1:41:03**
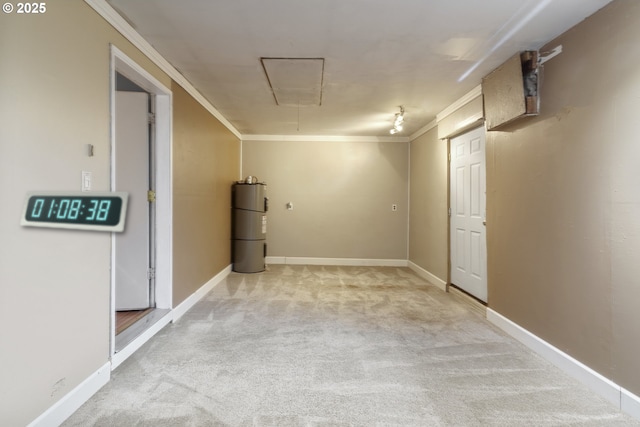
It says **1:08:38**
